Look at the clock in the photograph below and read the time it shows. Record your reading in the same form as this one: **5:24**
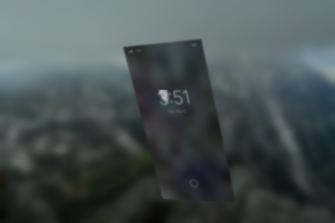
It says **3:51**
